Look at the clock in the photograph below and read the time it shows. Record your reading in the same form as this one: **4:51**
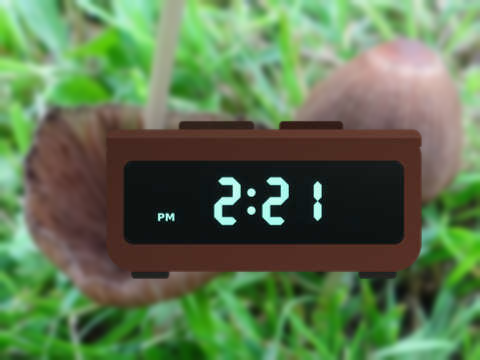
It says **2:21**
